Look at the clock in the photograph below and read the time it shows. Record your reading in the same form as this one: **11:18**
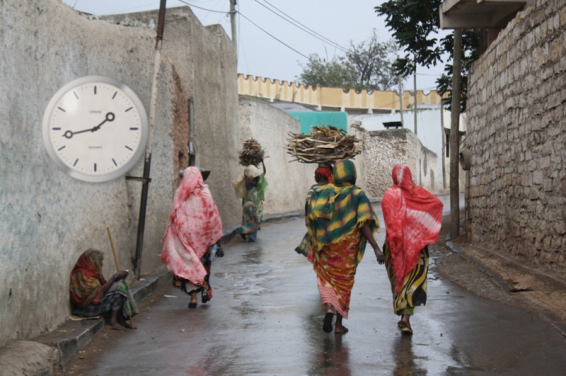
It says **1:43**
